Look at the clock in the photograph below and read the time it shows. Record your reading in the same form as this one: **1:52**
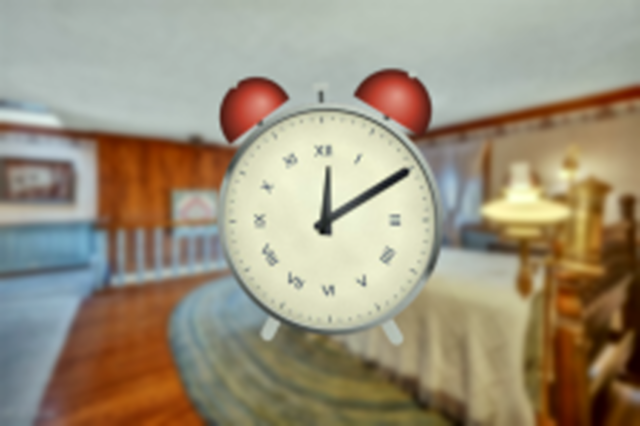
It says **12:10**
